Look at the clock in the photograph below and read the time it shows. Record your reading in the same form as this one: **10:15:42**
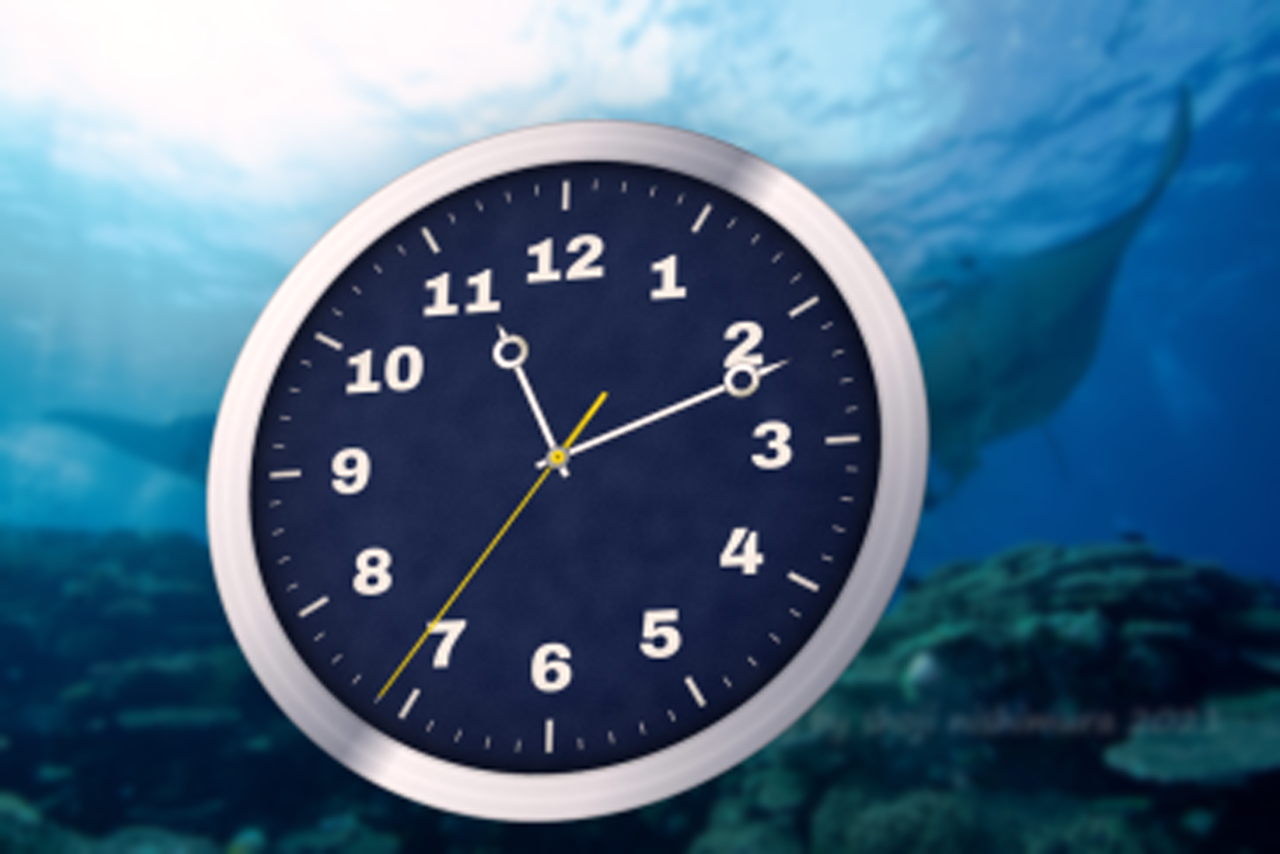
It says **11:11:36**
